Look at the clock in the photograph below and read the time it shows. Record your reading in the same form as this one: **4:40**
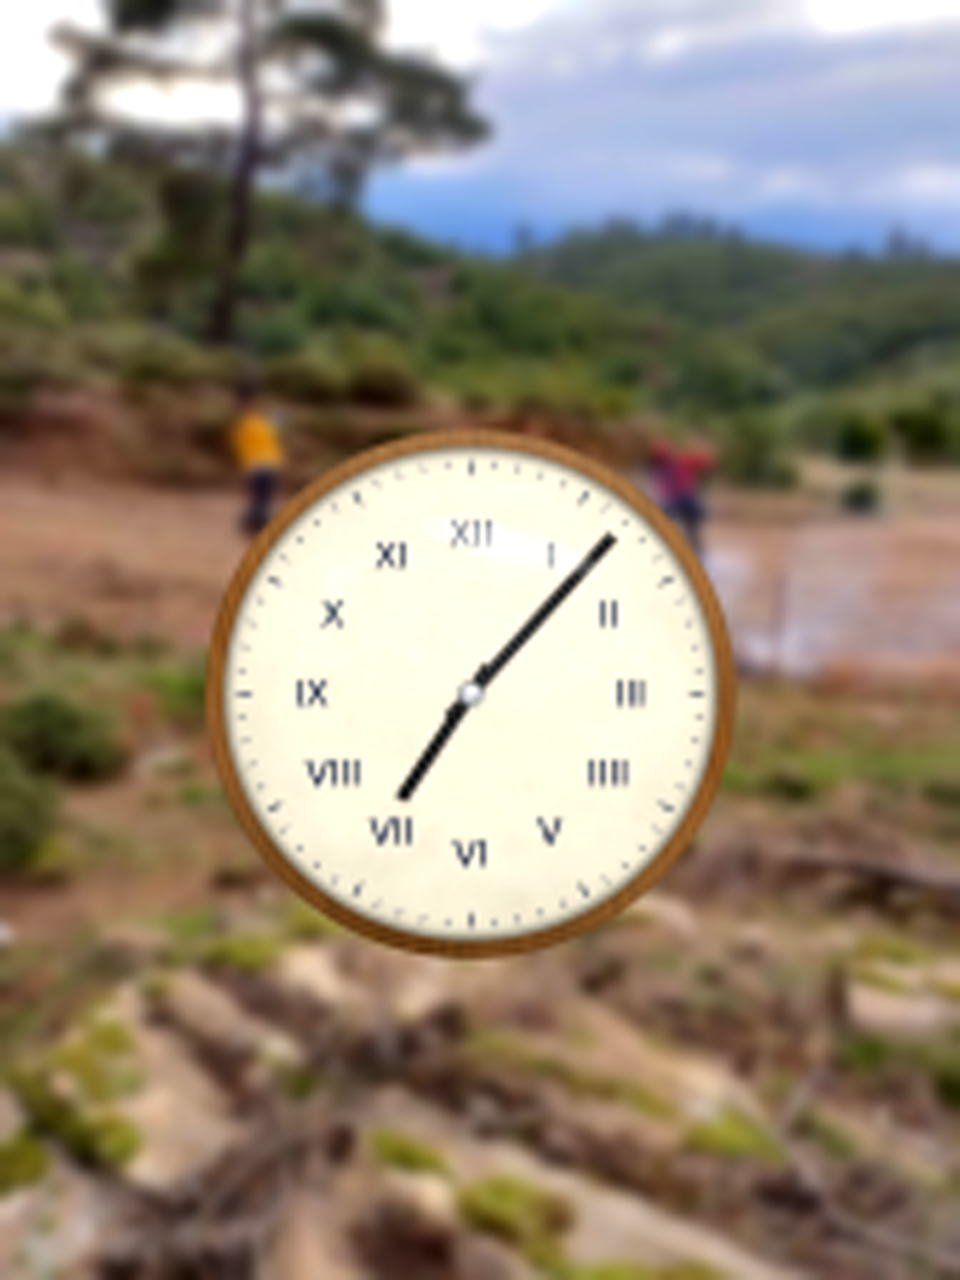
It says **7:07**
